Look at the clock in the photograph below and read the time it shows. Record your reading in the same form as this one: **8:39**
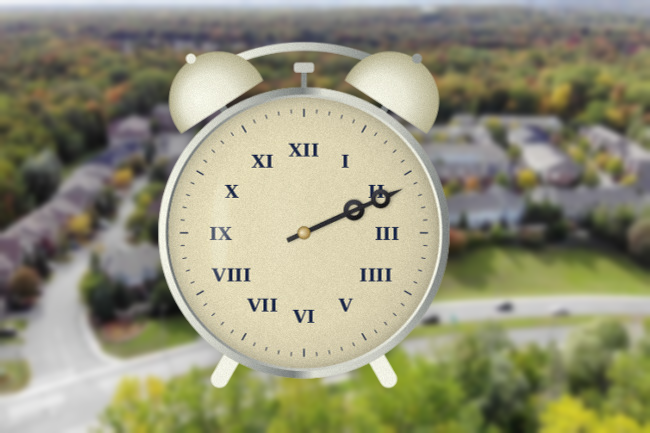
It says **2:11**
